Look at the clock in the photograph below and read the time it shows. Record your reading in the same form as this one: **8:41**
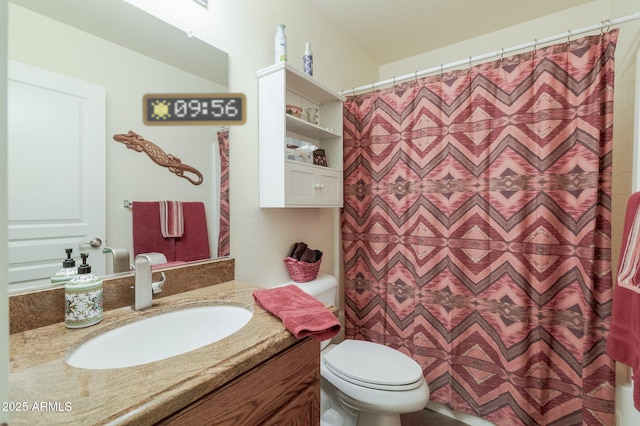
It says **9:56**
